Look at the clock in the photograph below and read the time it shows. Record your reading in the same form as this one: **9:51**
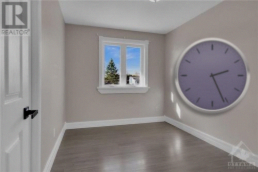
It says **2:26**
